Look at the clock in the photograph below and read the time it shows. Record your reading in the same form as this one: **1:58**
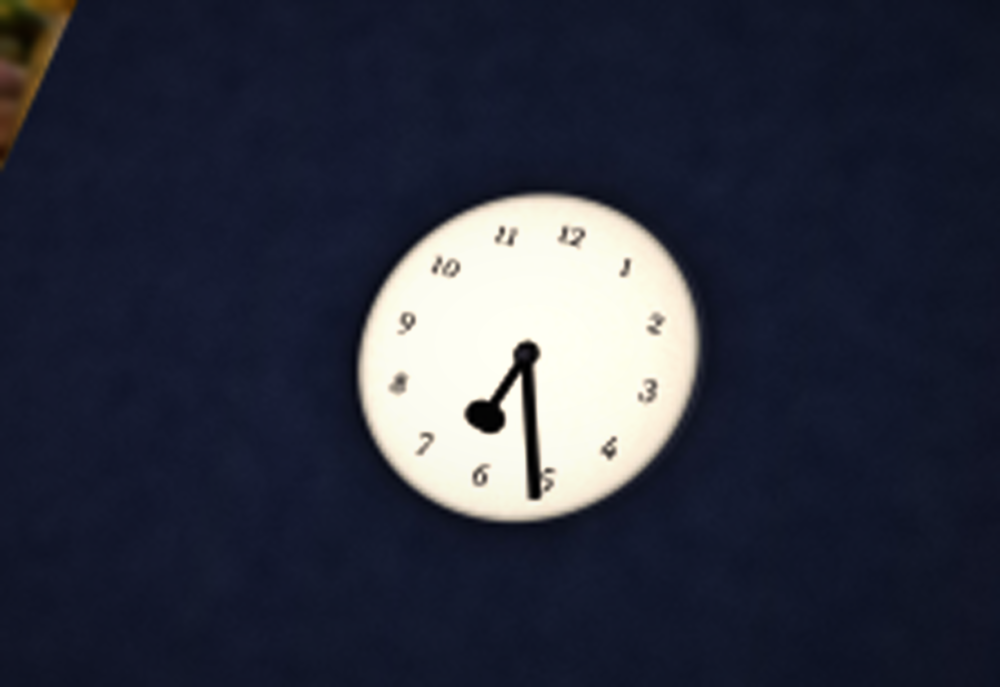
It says **6:26**
